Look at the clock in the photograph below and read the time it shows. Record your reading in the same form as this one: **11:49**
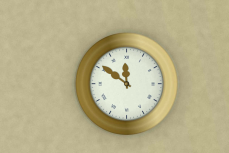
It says **11:51**
